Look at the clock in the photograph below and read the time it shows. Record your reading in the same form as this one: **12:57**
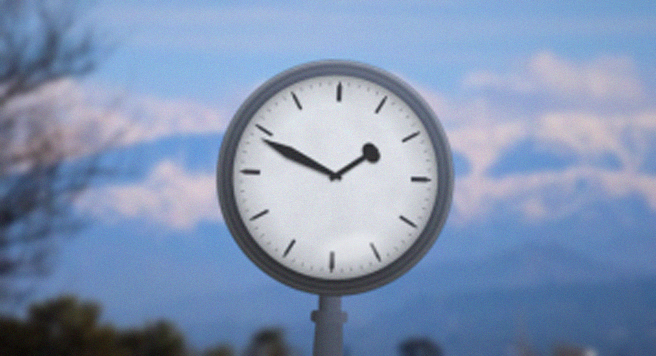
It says **1:49**
